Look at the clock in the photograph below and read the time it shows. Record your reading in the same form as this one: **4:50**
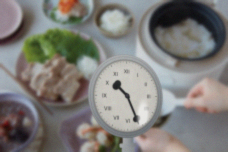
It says **10:26**
